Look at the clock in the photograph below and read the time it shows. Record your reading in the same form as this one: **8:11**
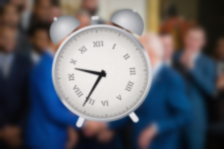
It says **9:36**
